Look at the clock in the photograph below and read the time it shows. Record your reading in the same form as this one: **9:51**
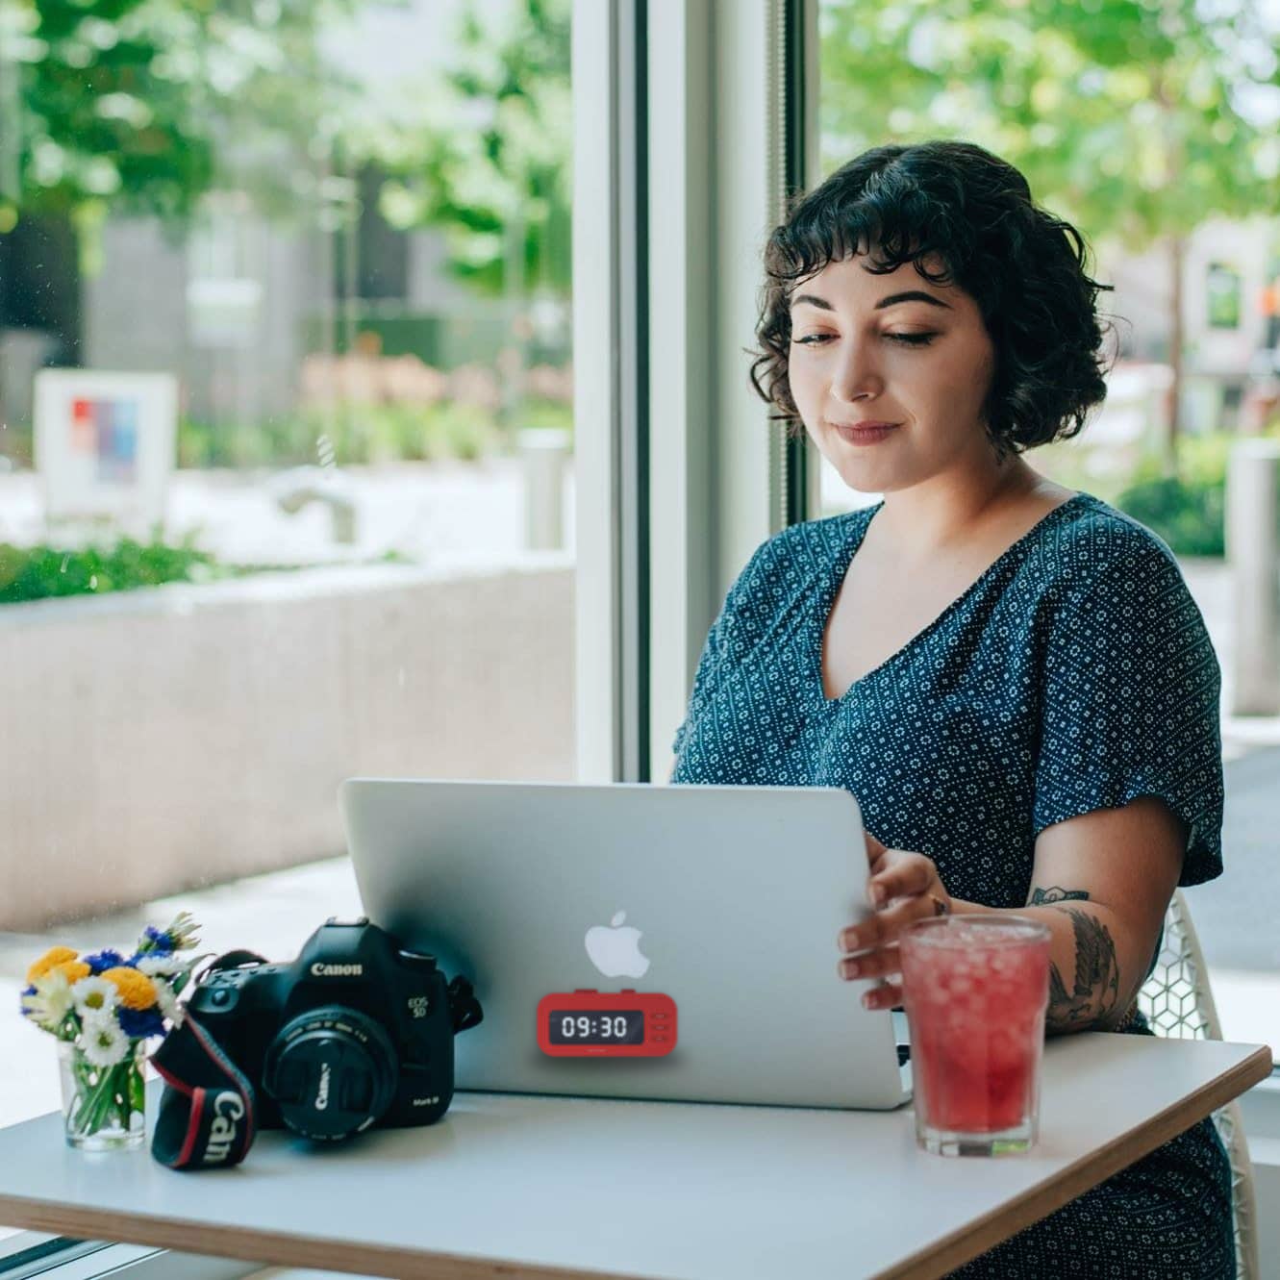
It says **9:30**
